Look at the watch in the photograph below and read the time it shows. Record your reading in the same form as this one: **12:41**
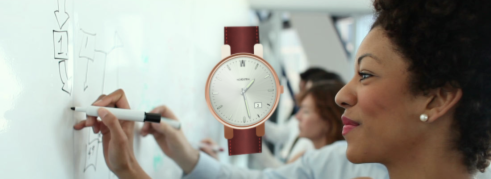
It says **1:28**
